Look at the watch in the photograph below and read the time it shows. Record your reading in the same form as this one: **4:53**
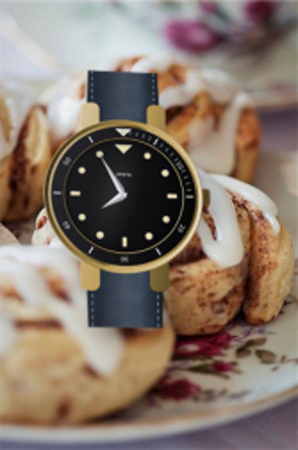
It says **7:55**
